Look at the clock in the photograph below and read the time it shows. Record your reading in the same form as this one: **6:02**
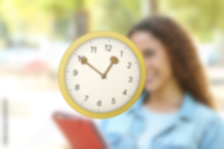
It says **12:50**
